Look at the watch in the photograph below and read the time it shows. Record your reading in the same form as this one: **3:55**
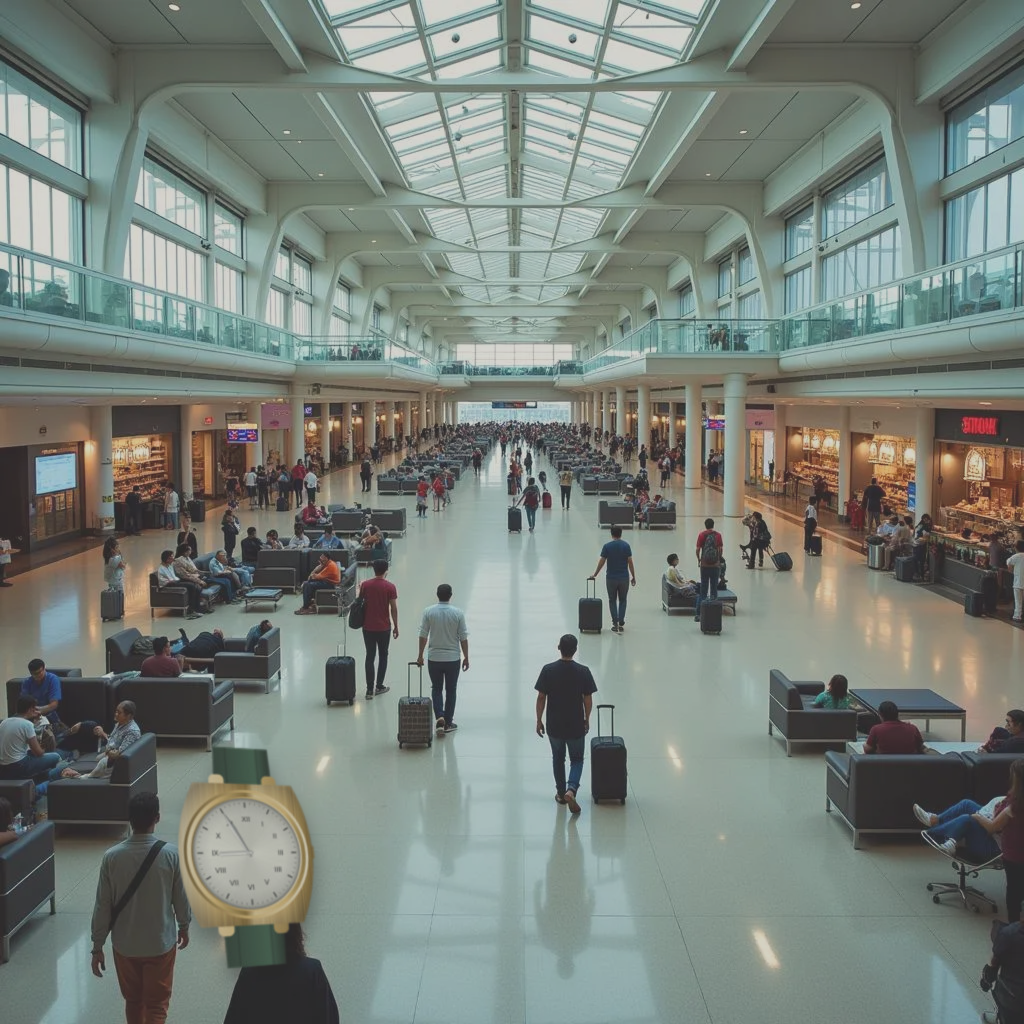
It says **8:55**
